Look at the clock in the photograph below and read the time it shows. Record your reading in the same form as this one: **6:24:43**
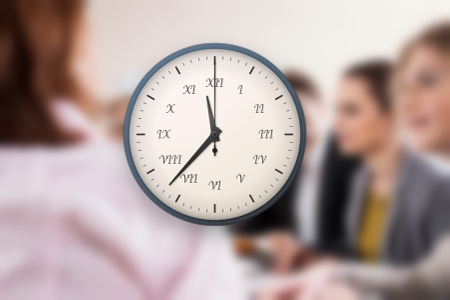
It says **11:37:00**
